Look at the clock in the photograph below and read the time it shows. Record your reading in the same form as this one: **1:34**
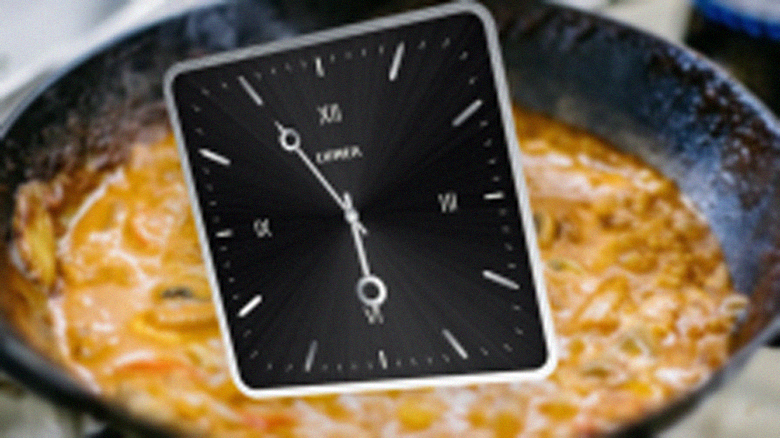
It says **5:55**
